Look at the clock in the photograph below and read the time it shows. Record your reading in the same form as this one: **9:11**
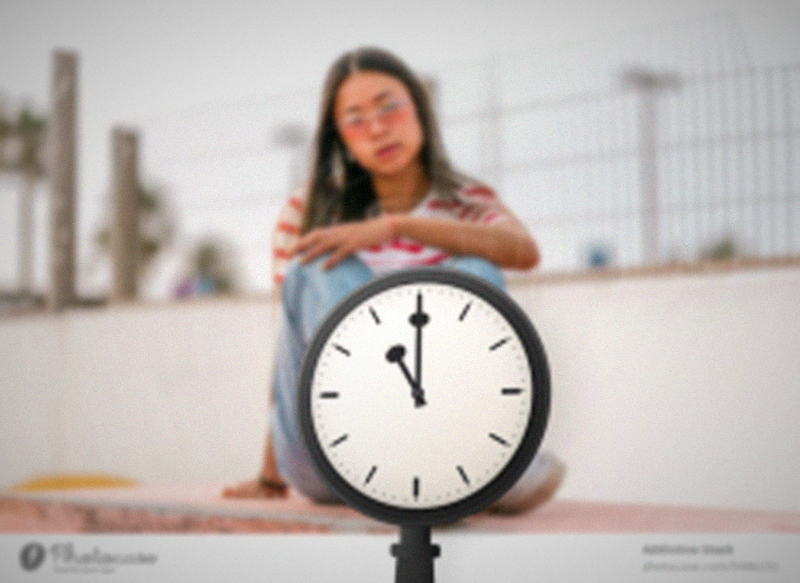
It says **11:00**
